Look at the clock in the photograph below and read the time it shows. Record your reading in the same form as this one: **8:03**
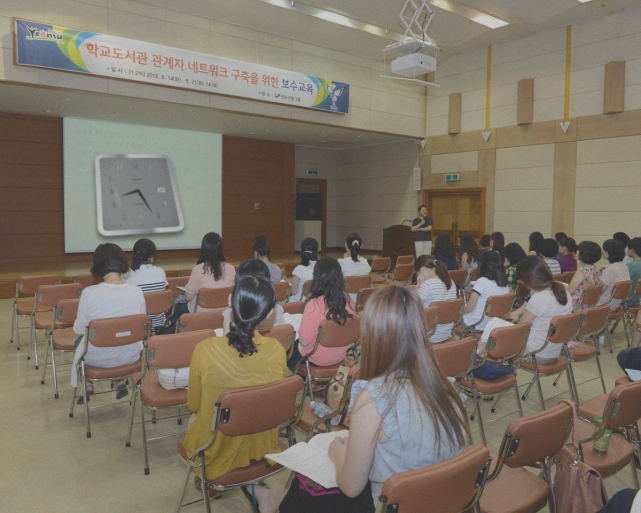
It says **8:26**
